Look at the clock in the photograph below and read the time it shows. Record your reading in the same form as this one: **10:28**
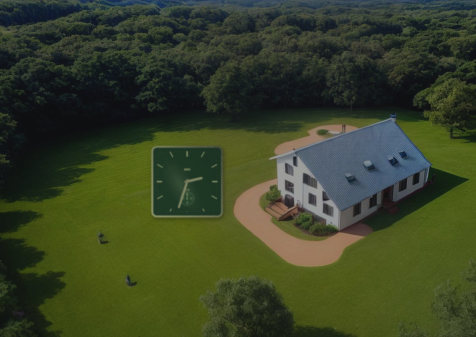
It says **2:33**
